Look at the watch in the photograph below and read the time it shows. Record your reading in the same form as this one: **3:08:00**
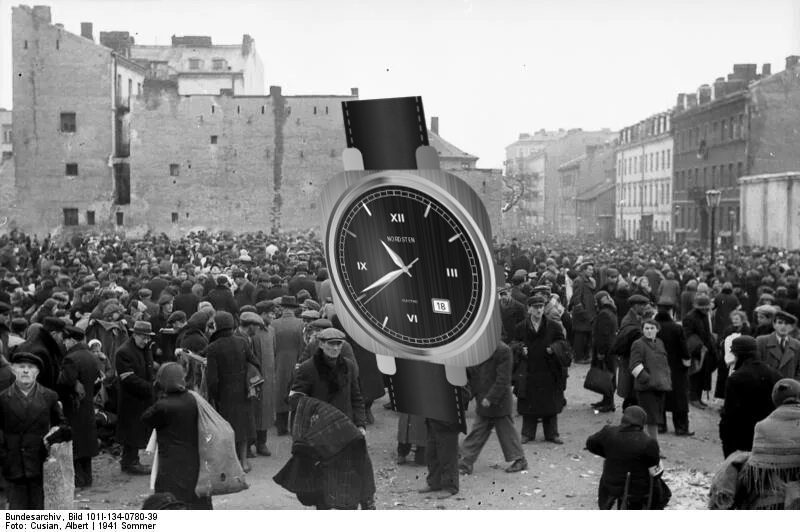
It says **10:40:39**
